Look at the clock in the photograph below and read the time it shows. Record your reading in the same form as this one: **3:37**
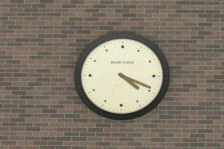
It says **4:19**
